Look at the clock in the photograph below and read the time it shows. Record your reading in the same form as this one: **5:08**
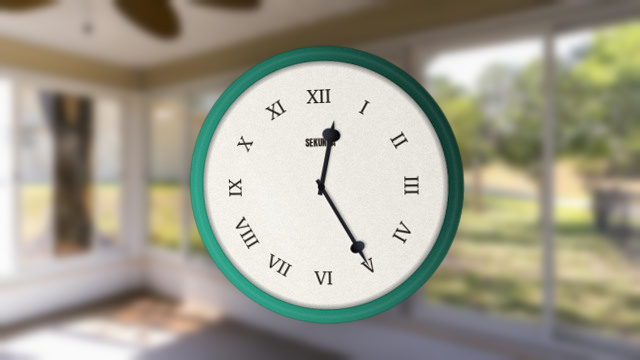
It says **12:25**
